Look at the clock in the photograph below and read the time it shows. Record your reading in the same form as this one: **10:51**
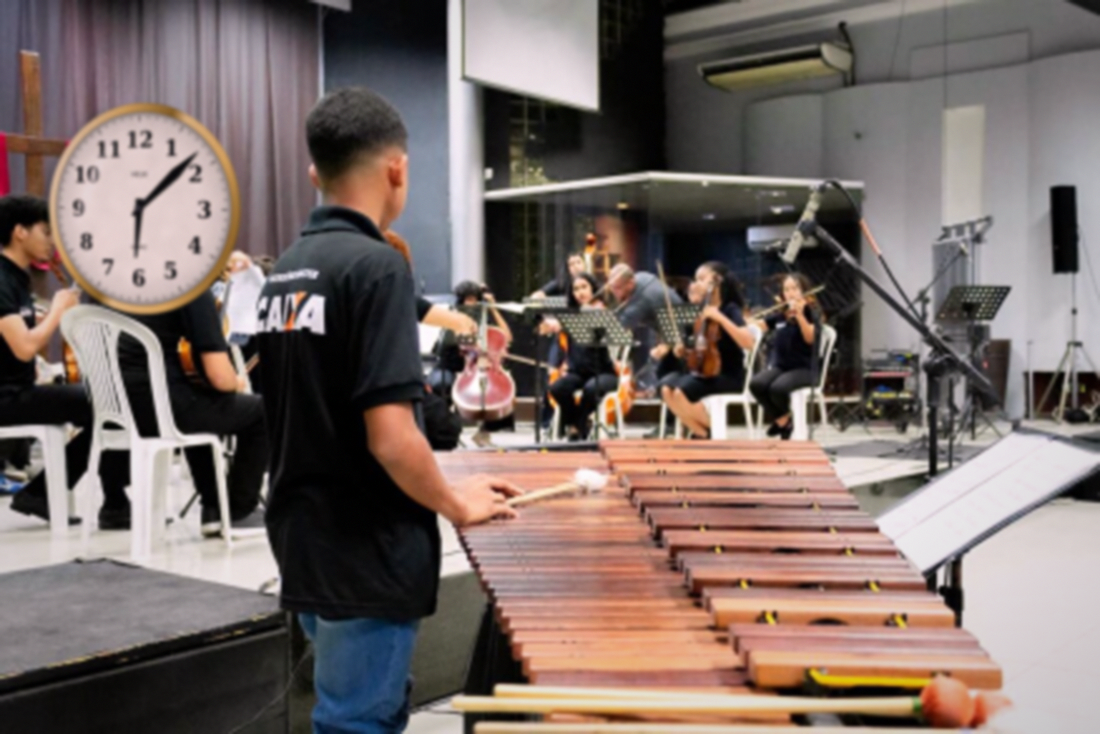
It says **6:08**
